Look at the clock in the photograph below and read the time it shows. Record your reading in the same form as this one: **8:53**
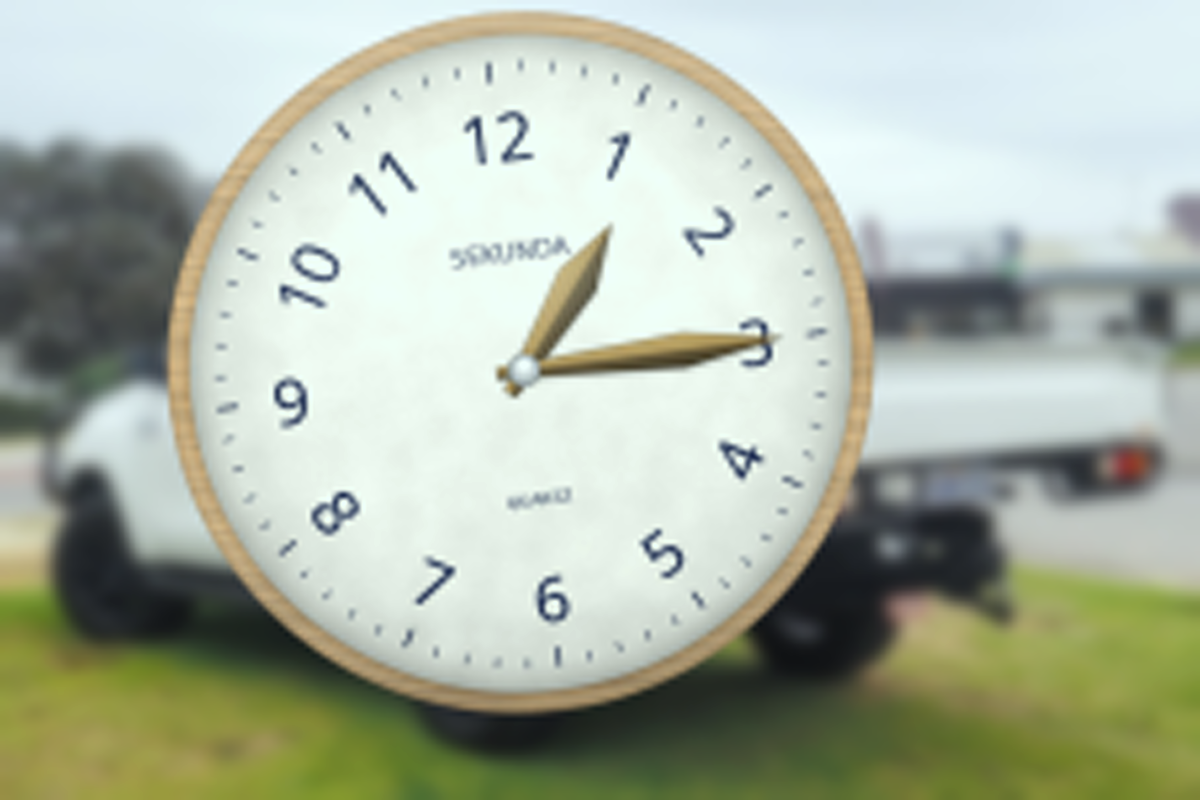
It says **1:15**
